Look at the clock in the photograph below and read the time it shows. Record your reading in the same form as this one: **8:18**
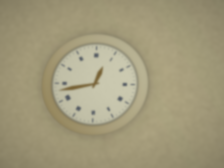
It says **12:43**
